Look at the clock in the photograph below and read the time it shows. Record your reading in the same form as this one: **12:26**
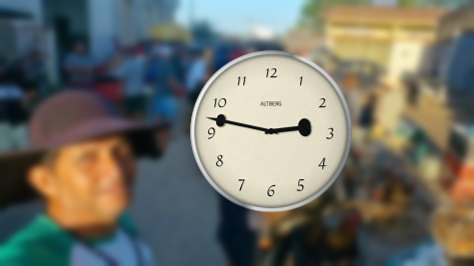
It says **2:47**
